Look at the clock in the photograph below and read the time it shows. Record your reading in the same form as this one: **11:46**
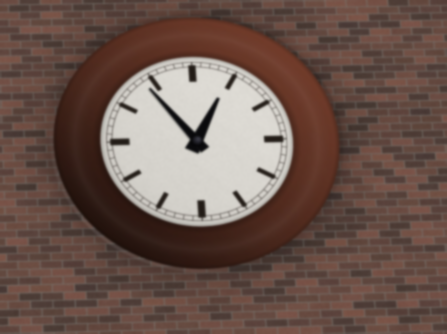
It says **12:54**
